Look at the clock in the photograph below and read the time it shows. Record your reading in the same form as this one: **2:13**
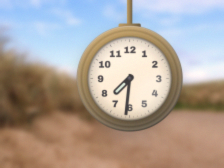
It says **7:31**
